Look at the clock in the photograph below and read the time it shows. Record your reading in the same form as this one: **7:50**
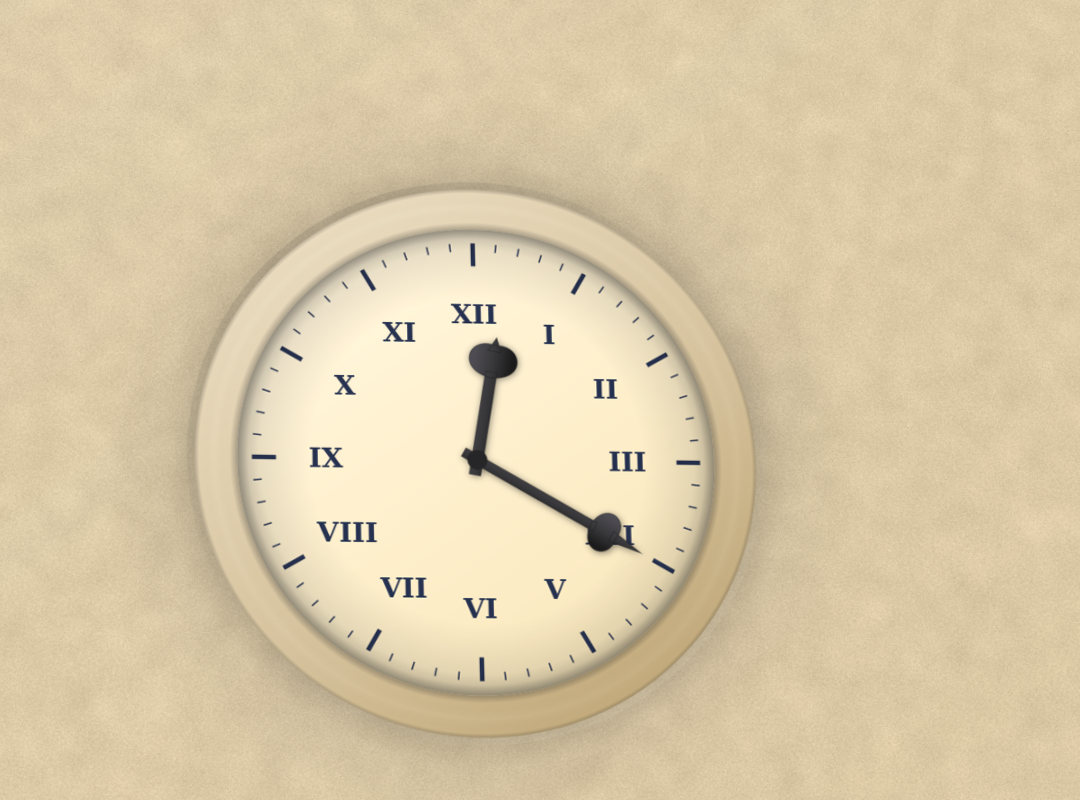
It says **12:20**
